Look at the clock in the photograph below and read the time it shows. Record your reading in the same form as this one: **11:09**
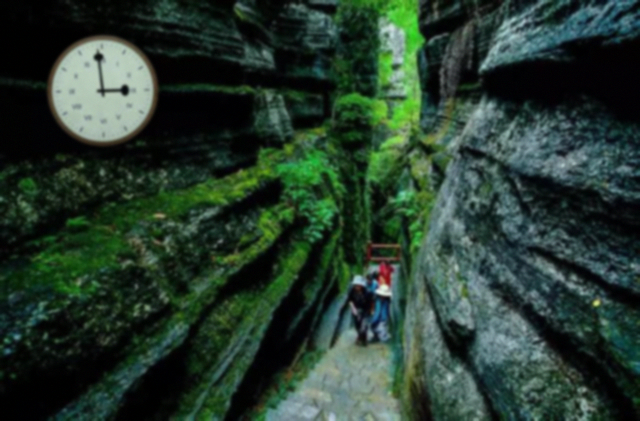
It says **2:59**
